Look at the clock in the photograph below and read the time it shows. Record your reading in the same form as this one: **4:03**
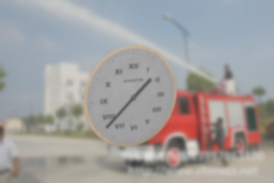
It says **1:38**
